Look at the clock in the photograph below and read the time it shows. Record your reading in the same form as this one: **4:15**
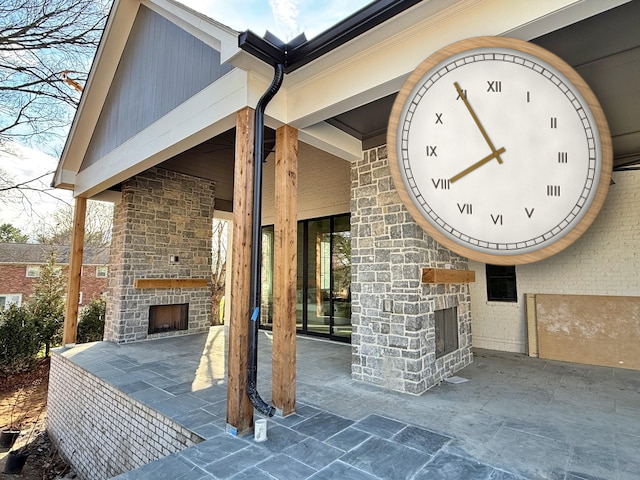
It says **7:55**
